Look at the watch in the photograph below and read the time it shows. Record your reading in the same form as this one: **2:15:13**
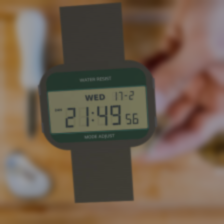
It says **21:49:56**
